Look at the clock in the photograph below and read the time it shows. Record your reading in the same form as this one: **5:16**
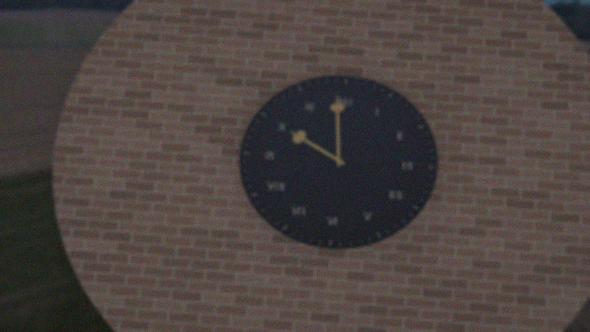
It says **9:59**
